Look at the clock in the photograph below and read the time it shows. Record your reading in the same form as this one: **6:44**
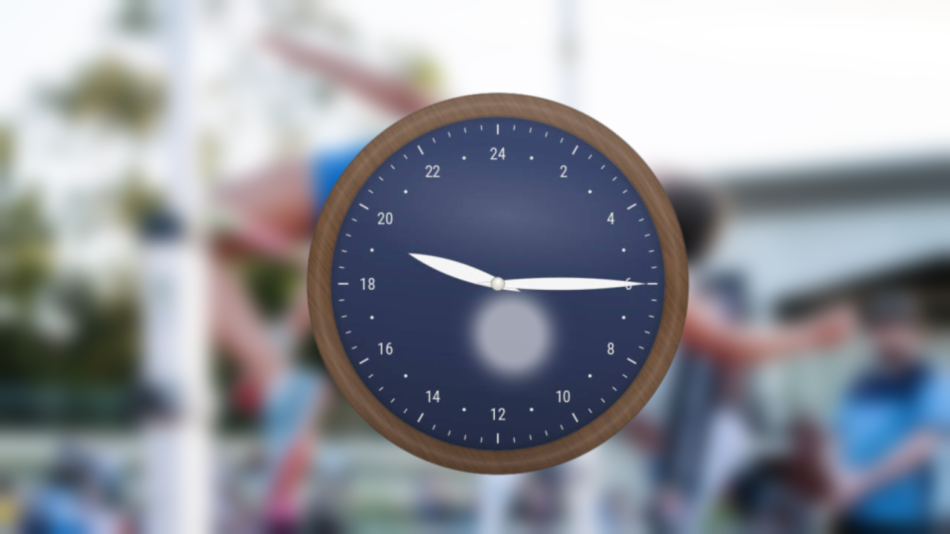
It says **19:15**
